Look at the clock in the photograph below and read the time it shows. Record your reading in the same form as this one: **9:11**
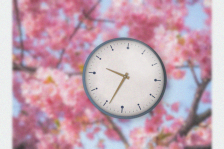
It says **9:34**
